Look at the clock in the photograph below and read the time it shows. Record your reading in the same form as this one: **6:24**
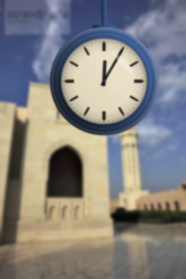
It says **12:05**
